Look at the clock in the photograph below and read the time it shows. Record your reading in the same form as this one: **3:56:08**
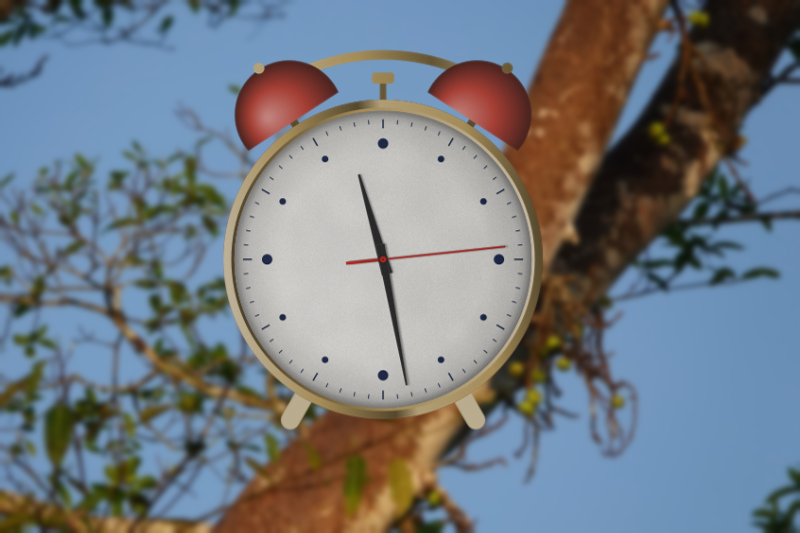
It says **11:28:14**
